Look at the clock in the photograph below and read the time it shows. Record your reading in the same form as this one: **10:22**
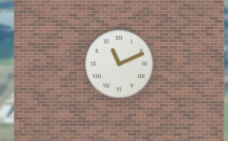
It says **11:11**
